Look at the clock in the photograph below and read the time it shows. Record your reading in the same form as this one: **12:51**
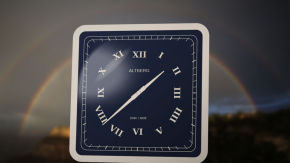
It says **1:38**
